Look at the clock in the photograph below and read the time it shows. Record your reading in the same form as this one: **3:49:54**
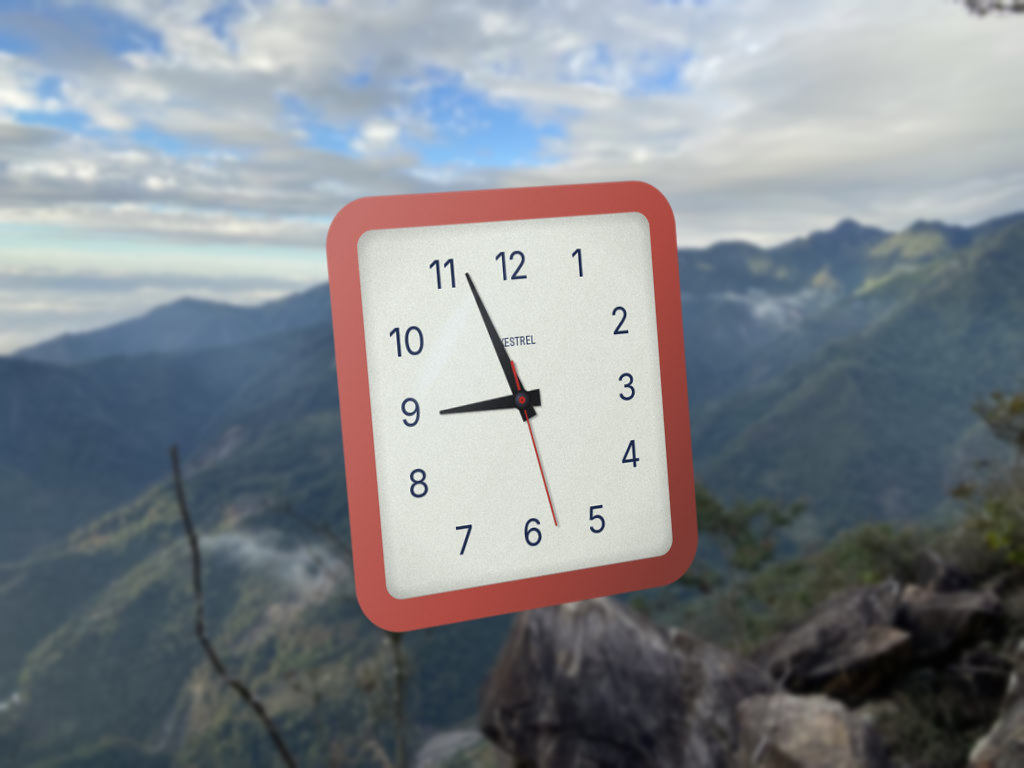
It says **8:56:28**
